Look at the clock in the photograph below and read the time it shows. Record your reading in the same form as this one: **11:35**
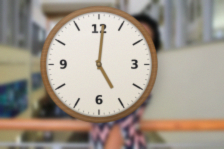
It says **5:01**
